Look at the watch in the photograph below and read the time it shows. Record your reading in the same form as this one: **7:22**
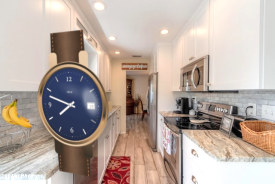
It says **7:48**
